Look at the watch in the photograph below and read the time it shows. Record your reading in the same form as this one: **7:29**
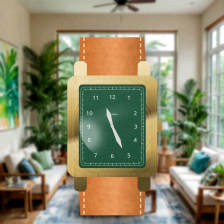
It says **11:26**
